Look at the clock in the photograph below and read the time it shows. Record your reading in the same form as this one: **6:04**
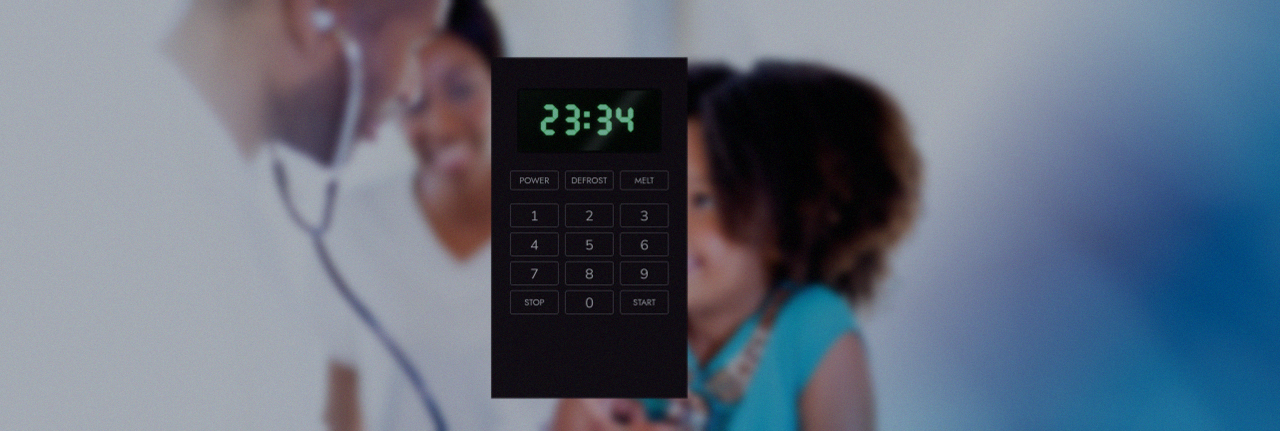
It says **23:34**
